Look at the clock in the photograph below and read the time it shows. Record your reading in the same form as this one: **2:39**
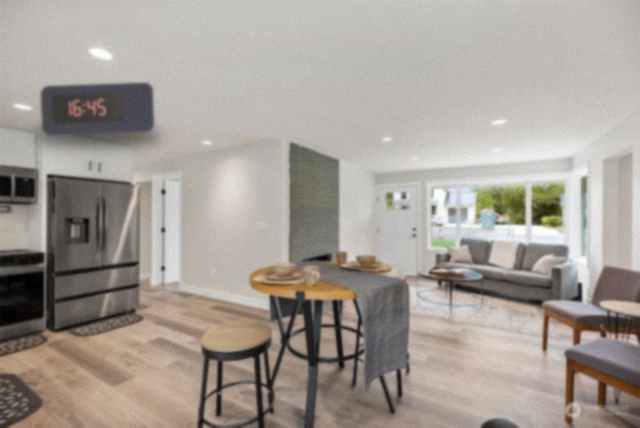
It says **16:45**
